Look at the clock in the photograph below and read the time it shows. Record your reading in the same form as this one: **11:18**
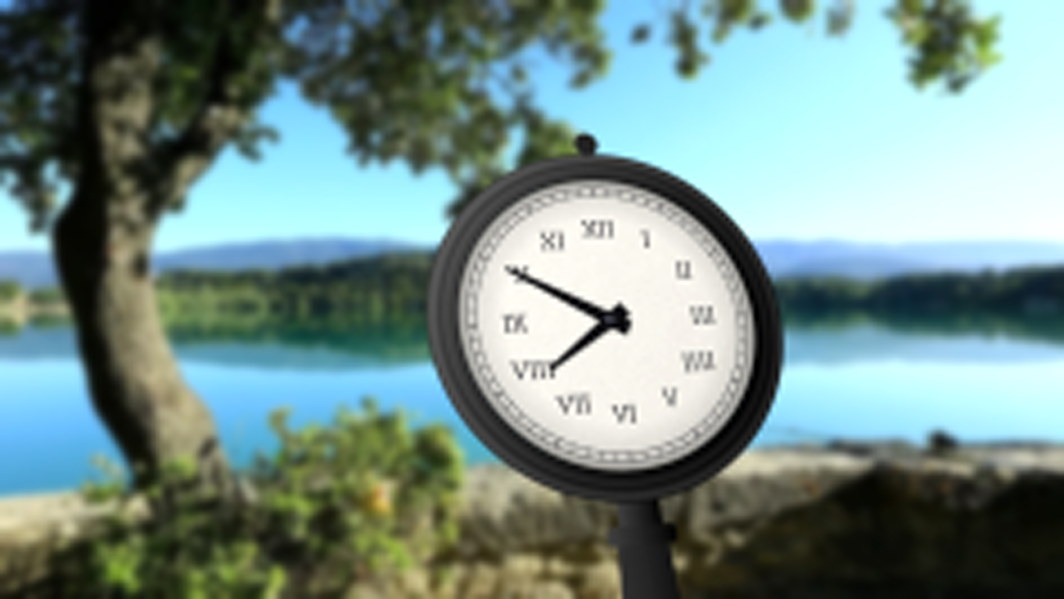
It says **7:50**
